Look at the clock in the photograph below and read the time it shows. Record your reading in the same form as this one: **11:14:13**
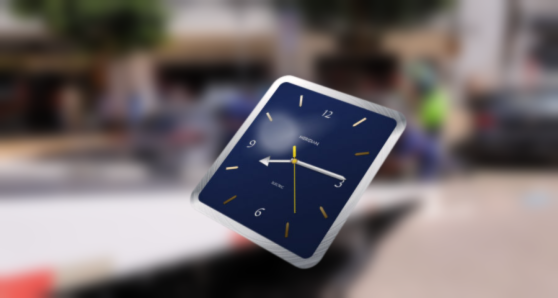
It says **8:14:24**
